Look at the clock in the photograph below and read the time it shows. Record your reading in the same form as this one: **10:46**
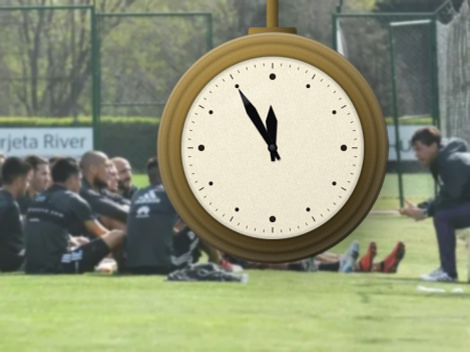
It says **11:55**
